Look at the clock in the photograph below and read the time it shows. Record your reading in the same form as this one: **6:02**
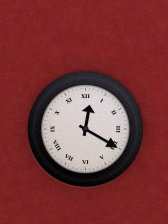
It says **12:20**
